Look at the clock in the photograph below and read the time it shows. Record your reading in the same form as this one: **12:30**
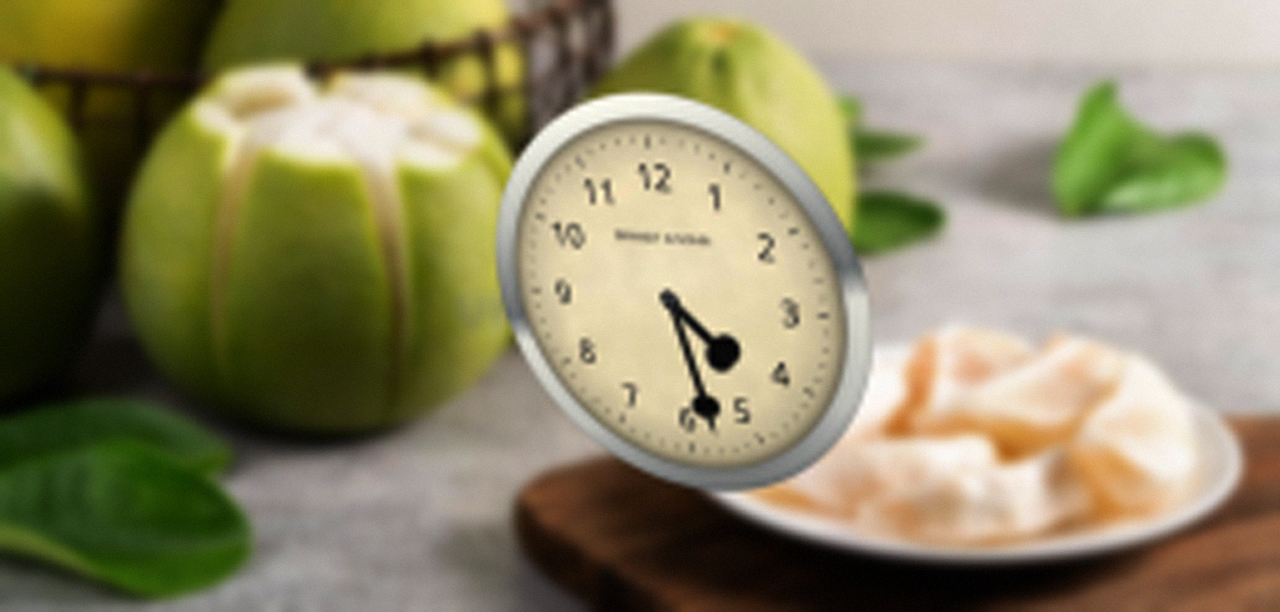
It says **4:28**
